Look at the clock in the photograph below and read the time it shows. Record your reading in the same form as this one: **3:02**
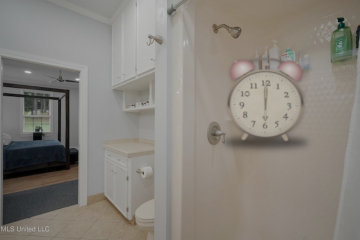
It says **6:00**
